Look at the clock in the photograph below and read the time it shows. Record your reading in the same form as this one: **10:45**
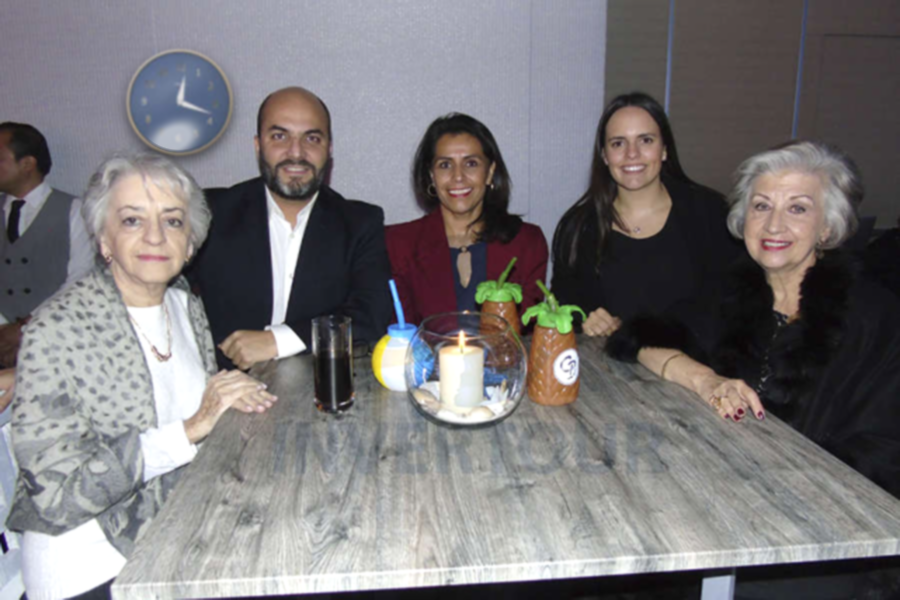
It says **12:18**
